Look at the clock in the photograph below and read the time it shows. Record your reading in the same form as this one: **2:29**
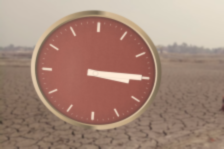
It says **3:15**
